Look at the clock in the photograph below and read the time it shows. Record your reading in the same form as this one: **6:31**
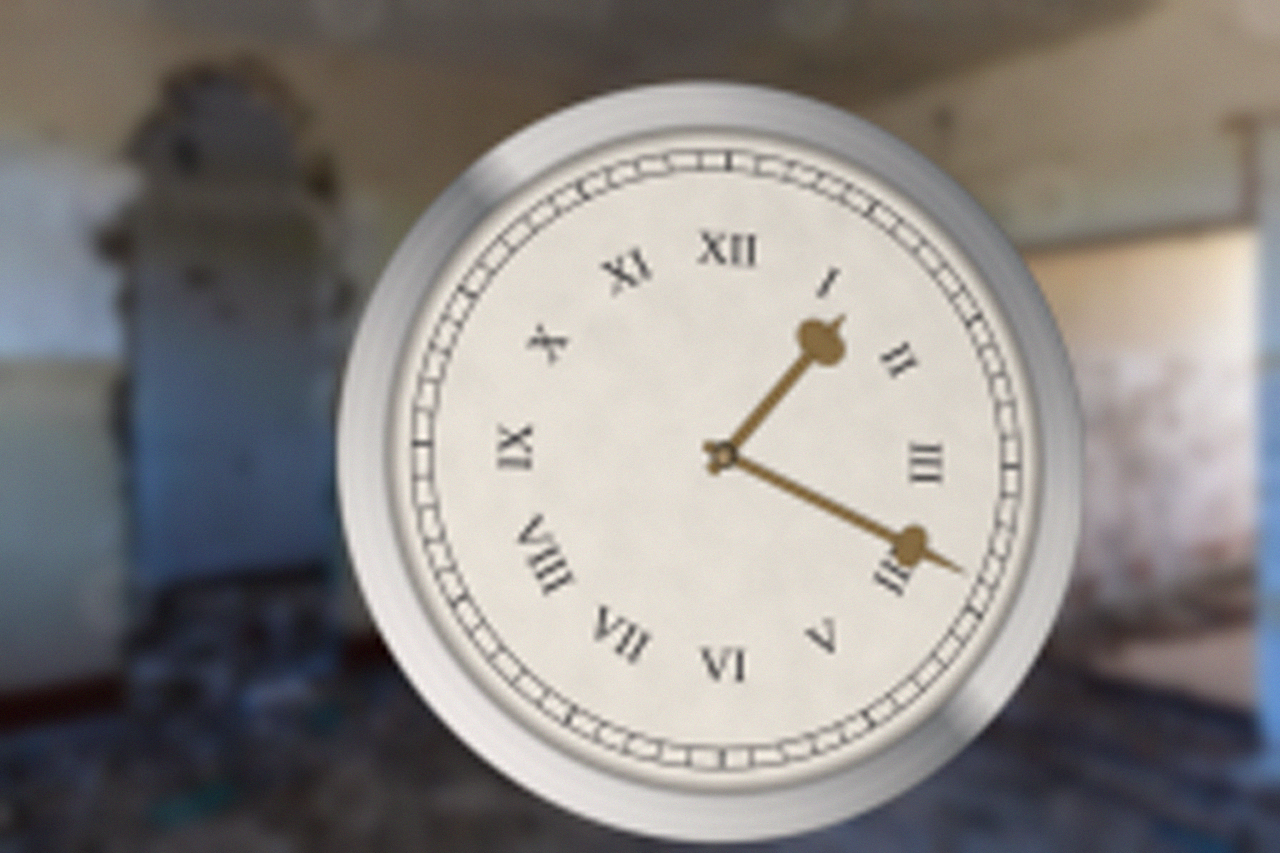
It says **1:19**
